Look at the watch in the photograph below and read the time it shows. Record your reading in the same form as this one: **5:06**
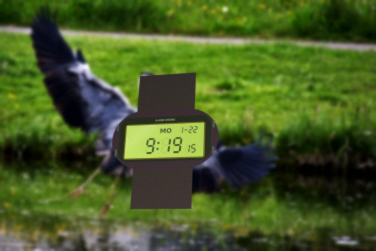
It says **9:19**
